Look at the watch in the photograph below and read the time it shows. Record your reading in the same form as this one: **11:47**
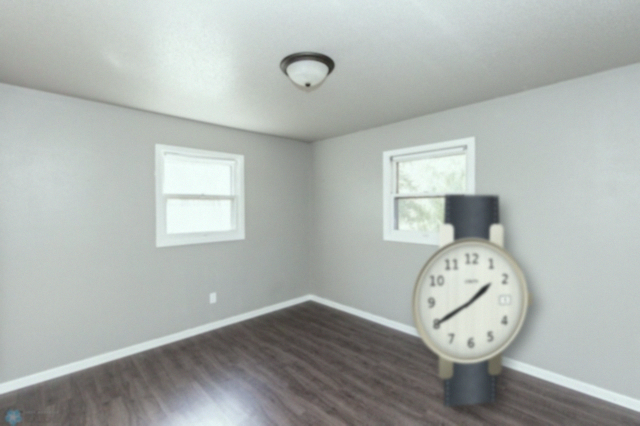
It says **1:40**
